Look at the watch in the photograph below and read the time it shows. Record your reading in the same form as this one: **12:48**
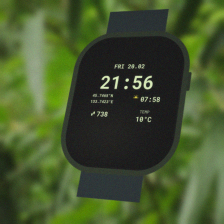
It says **21:56**
